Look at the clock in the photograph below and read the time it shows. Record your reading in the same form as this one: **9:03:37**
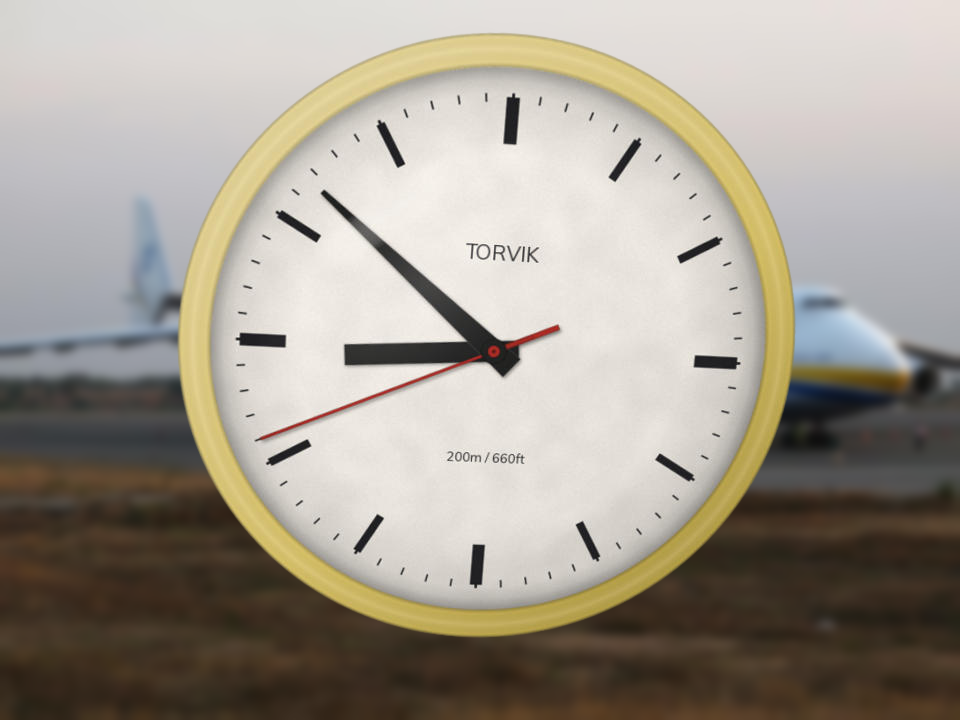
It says **8:51:41**
